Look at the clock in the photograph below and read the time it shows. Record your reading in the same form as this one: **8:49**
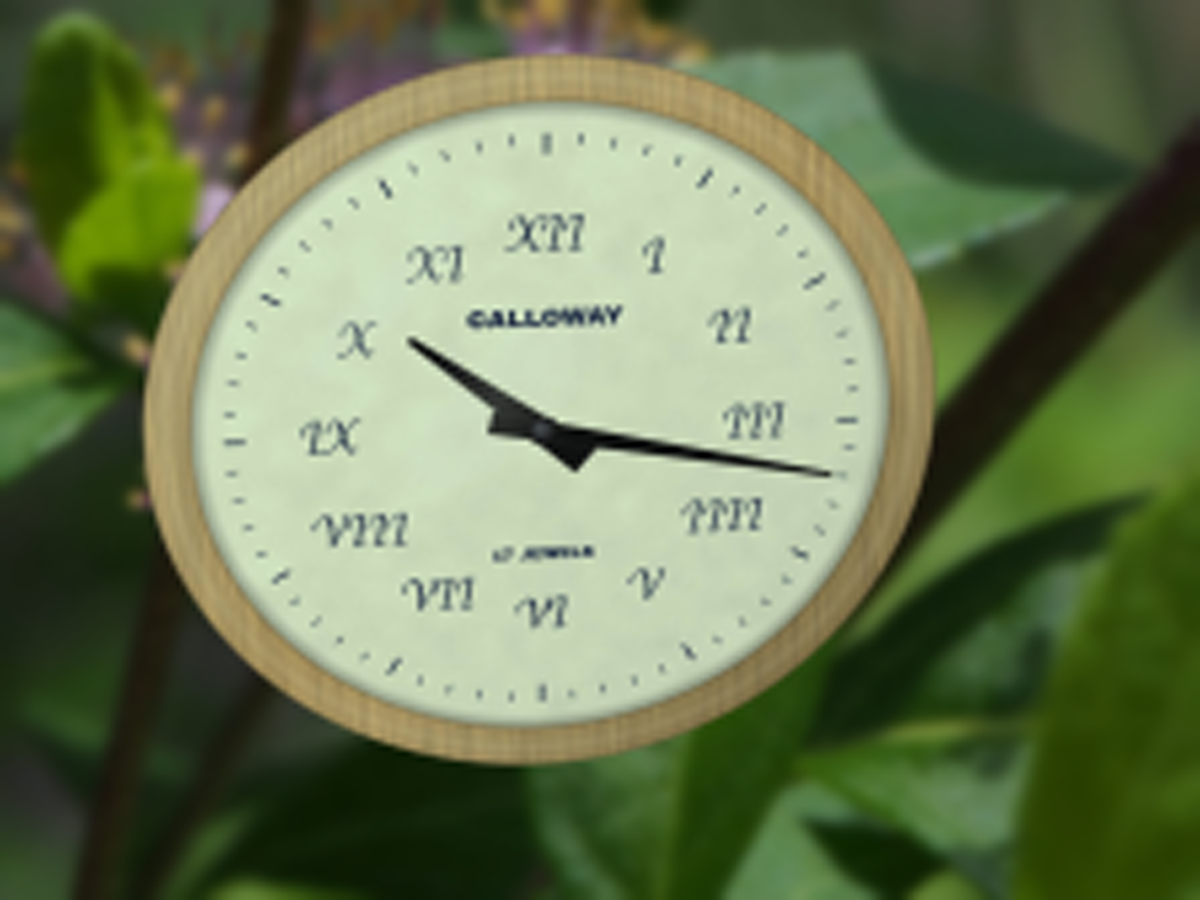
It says **10:17**
